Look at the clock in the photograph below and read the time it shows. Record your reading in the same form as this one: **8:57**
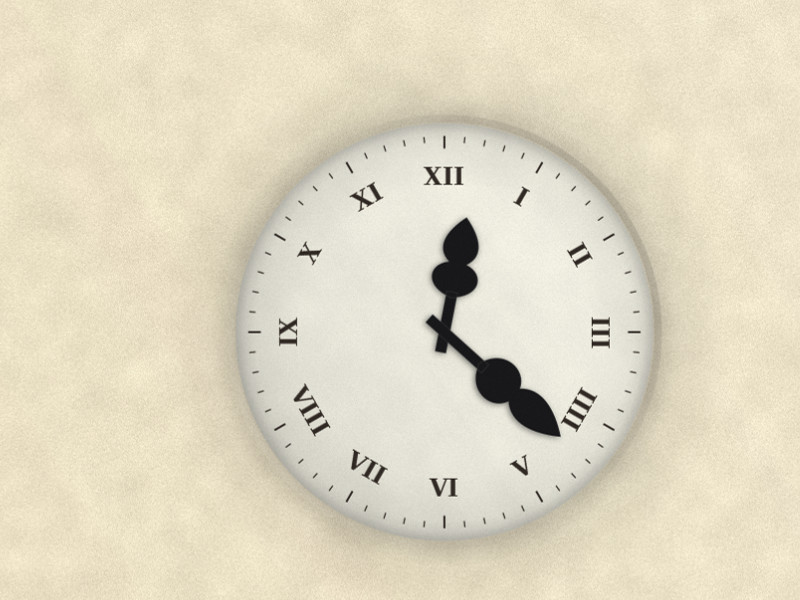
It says **12:22**
